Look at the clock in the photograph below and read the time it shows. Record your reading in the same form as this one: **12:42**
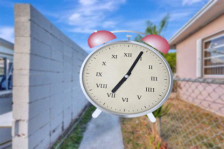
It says **7:04**
